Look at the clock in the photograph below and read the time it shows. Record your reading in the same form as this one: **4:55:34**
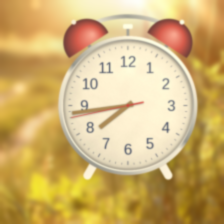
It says **7:43:43**
